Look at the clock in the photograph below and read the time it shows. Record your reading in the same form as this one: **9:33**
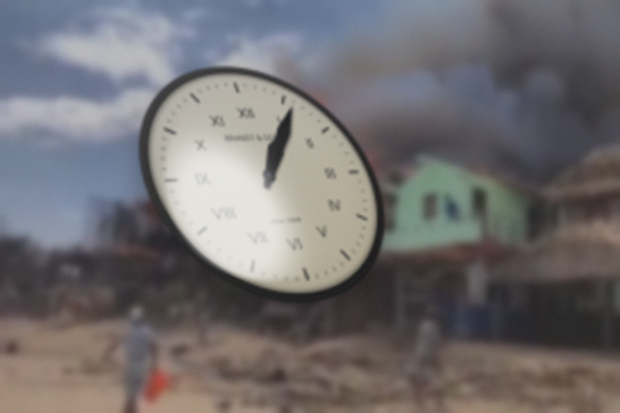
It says **1:06**
